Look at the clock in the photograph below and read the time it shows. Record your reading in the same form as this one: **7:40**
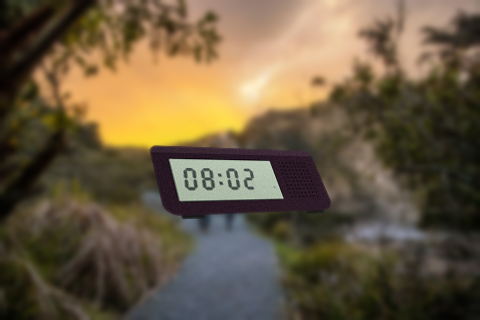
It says **8:02**
